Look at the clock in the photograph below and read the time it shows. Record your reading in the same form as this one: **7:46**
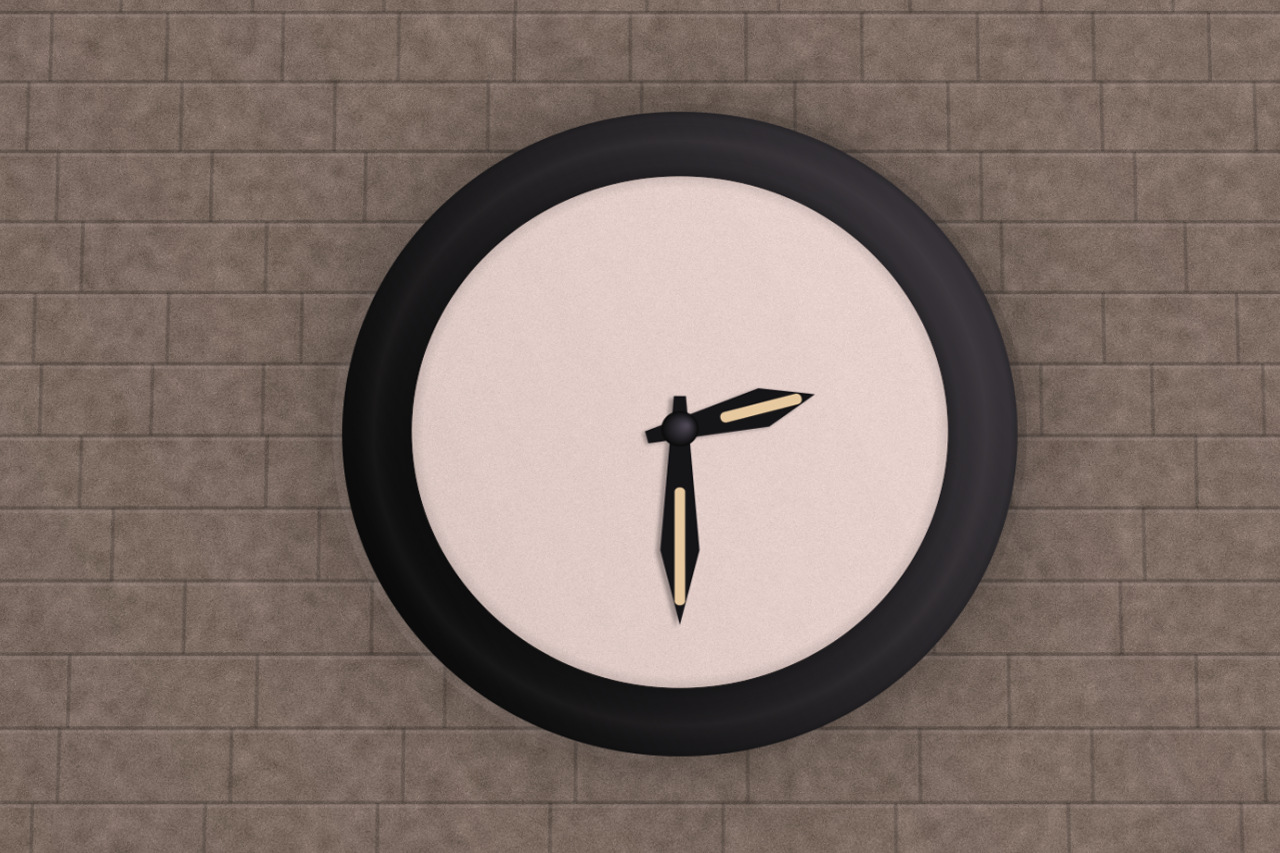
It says **2:30**
